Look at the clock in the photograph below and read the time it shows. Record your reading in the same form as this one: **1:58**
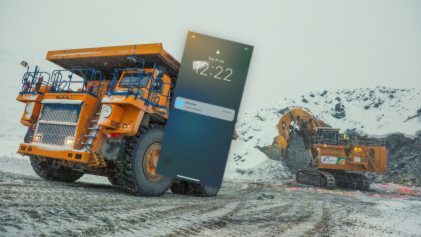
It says **12:22**
